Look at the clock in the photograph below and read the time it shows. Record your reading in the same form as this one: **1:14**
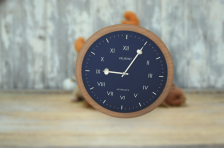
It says **9:05**
